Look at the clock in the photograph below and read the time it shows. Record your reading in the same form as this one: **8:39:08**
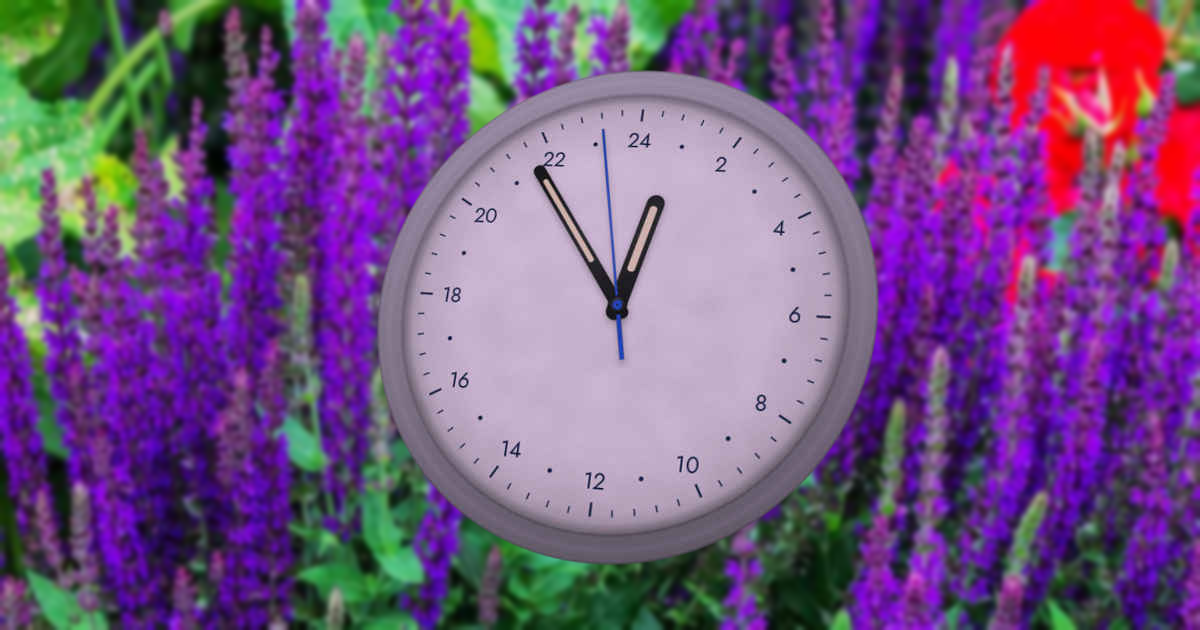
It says **0:53:58**
